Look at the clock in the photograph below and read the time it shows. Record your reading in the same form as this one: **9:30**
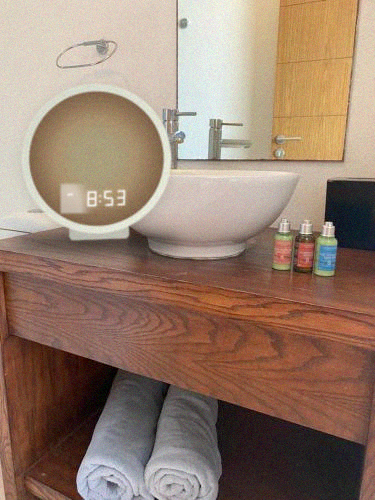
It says **8:53**
